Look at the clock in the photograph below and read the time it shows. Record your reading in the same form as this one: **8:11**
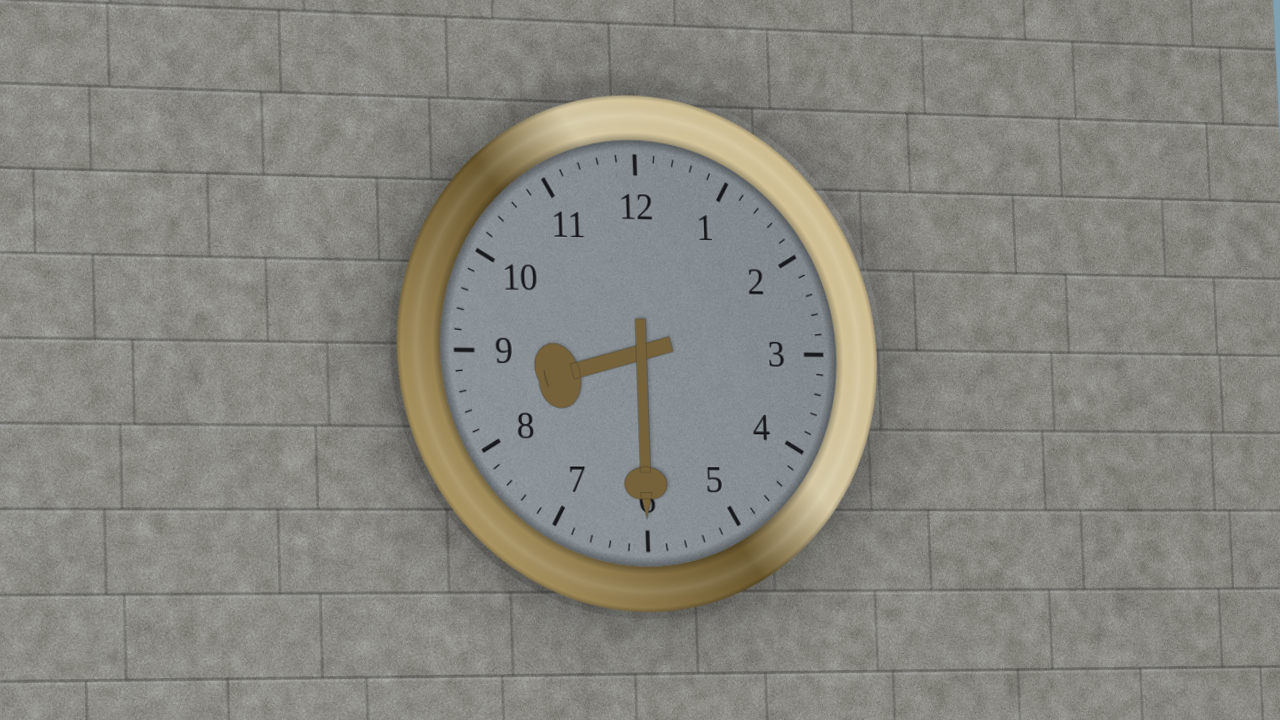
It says **8:30**
